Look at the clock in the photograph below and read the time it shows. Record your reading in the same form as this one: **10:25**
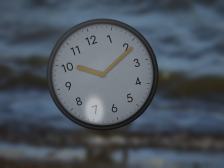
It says **10:11**
